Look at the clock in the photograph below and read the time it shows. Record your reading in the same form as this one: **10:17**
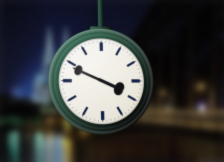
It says **3:49**
